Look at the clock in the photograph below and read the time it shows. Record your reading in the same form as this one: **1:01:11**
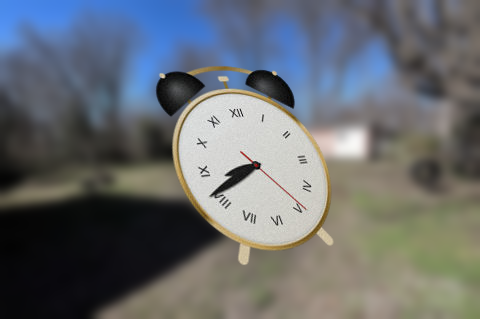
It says **8:41:24**
